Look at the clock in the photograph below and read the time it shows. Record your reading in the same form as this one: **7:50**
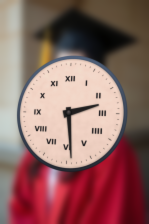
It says **2:29**
